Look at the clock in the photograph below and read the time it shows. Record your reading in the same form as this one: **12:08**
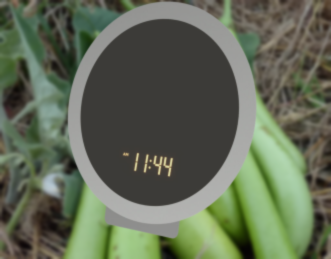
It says **11:44**
